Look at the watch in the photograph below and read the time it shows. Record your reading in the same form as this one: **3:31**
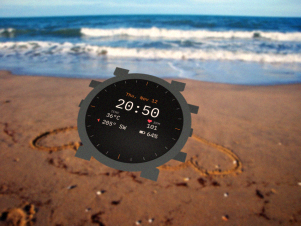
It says **20:50**
